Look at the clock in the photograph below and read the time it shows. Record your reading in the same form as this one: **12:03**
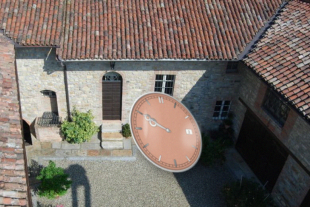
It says **9:50**
